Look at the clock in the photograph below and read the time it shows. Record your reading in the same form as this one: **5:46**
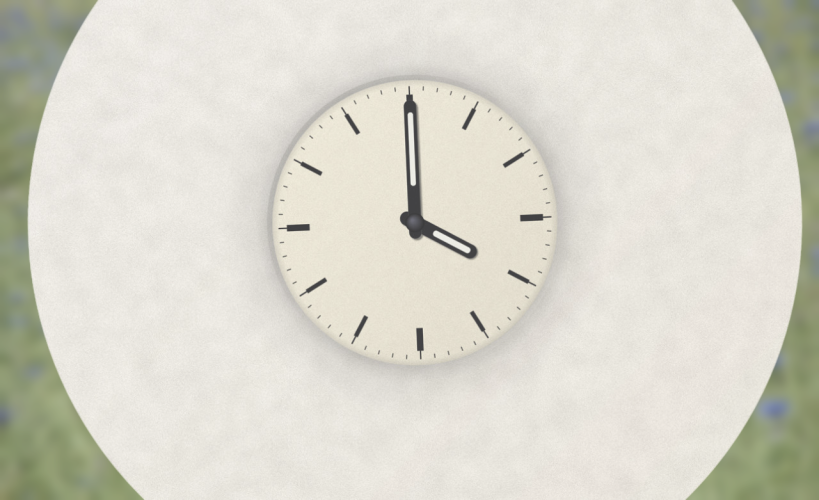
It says **4:00**
